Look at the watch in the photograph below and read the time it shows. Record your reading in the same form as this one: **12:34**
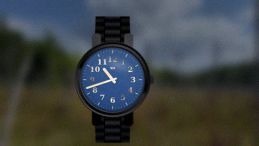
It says **10:42**
